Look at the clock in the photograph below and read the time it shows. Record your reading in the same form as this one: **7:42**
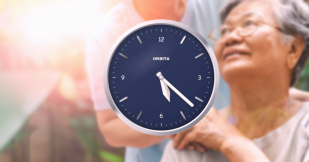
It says **5:22**
